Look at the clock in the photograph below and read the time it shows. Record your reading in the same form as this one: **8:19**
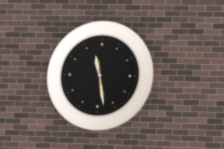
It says **11:28**
